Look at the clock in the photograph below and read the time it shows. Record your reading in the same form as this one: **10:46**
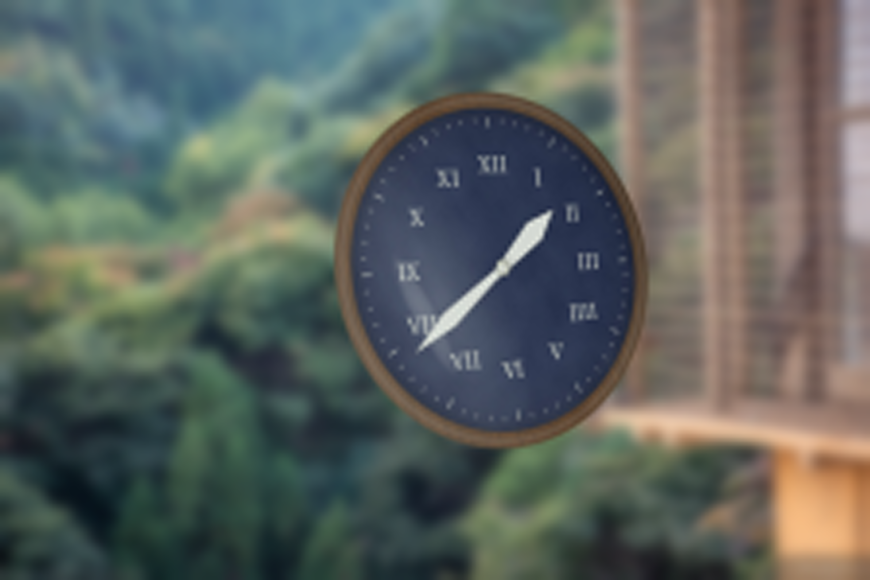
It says **1:39**
